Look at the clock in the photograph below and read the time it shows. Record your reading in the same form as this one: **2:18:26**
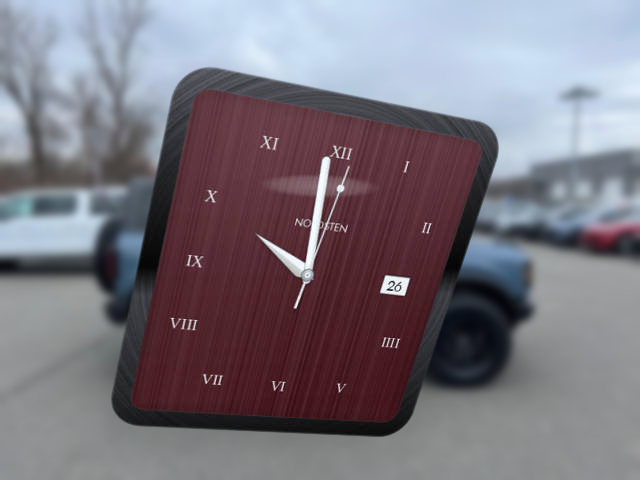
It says **9:59:01**
